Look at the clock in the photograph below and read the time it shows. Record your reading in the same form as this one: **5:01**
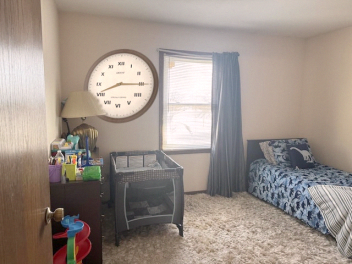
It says **8:15**
